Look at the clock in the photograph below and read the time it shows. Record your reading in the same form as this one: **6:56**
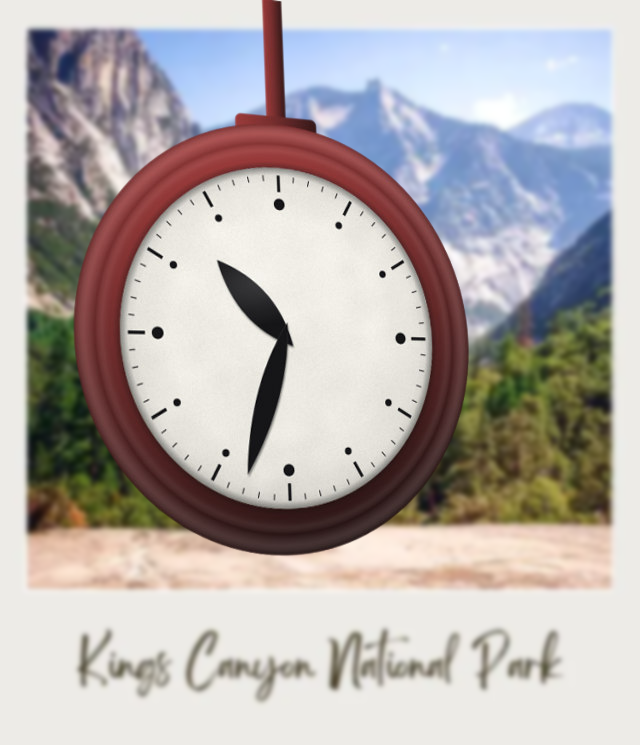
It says **10:33**
